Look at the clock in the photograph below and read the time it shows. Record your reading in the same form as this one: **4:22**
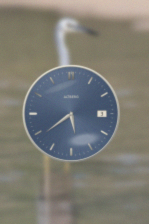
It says **5:39**
